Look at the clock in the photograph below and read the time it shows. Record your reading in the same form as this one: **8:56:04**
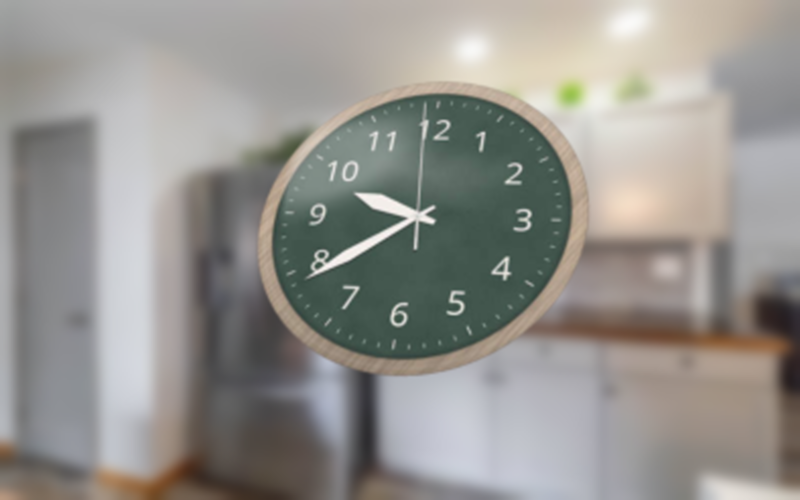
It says **9:38:59**
